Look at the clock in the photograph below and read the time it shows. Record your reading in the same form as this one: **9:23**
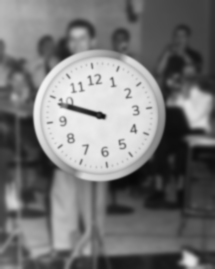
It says **9:49**
